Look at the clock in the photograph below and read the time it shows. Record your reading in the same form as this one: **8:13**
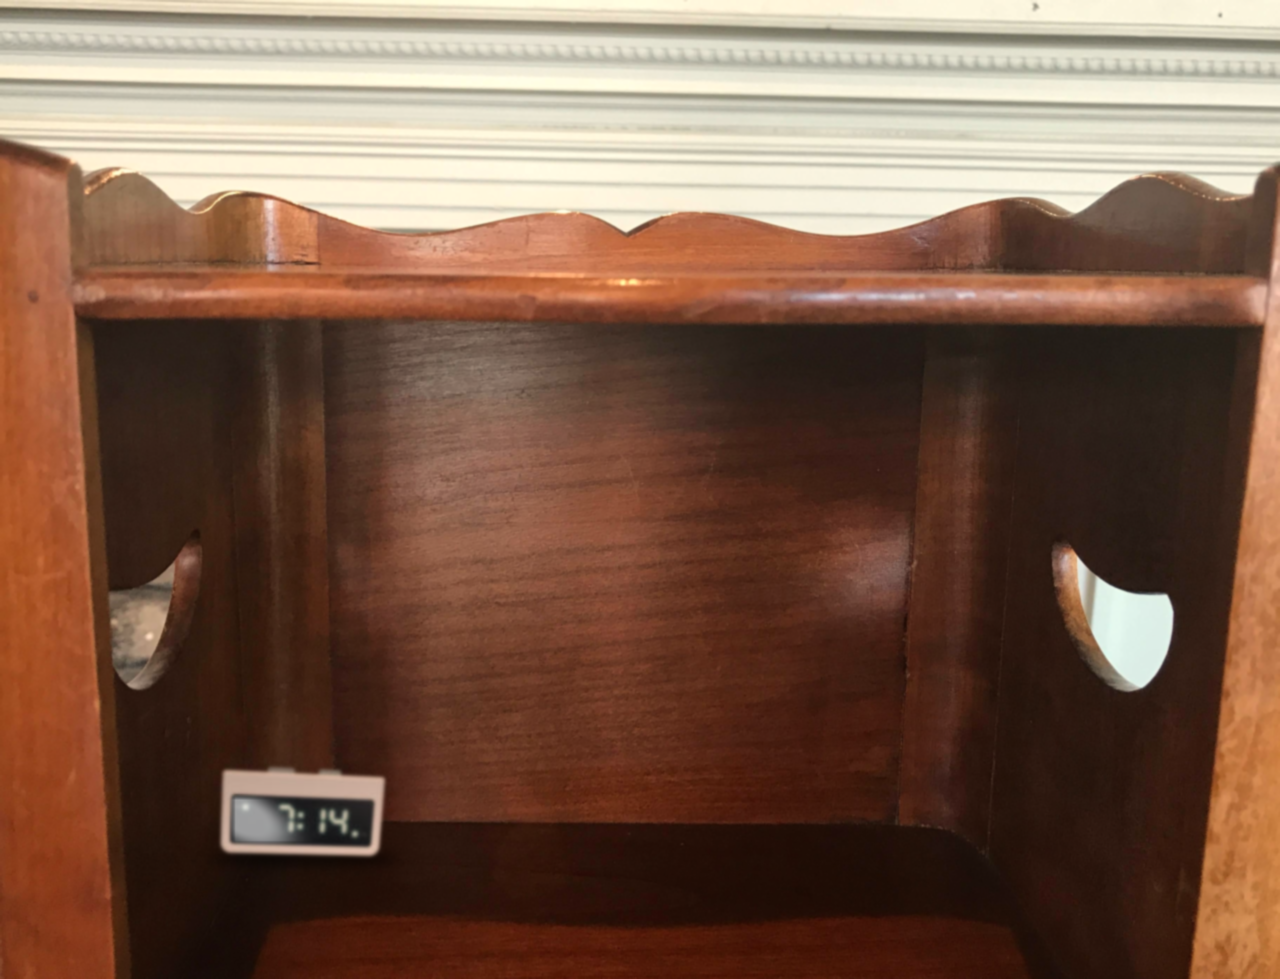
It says **7:14**
